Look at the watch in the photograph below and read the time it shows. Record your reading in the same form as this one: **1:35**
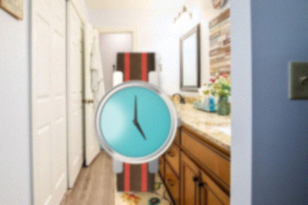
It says **5:00**
